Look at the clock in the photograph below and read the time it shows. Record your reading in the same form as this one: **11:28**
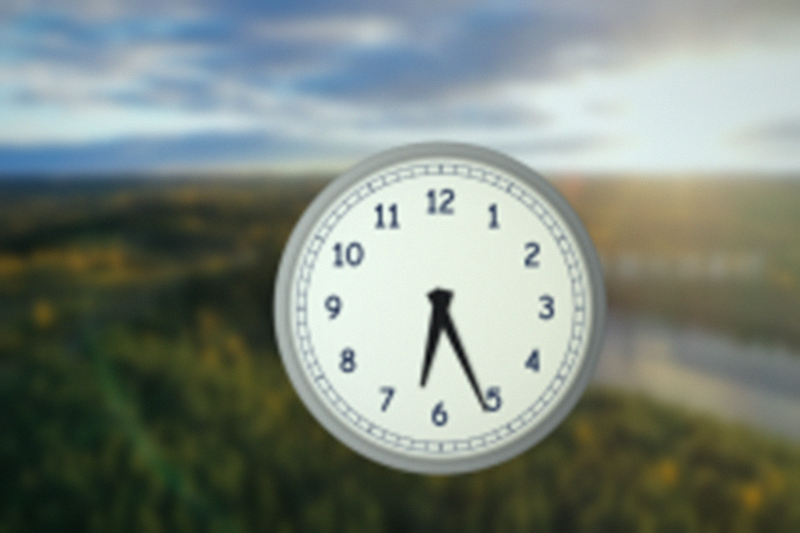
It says **6:26**
